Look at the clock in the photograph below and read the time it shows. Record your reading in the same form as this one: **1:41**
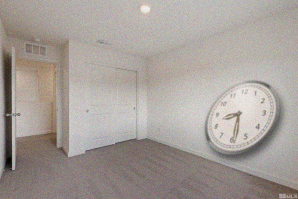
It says **8:29**
